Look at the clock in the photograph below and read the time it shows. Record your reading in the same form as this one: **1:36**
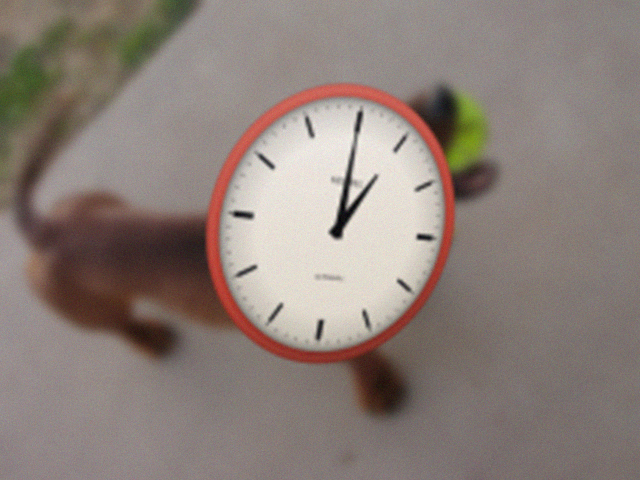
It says **1:00**
